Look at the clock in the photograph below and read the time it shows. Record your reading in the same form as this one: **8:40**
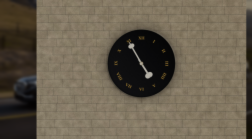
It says **4:55**
